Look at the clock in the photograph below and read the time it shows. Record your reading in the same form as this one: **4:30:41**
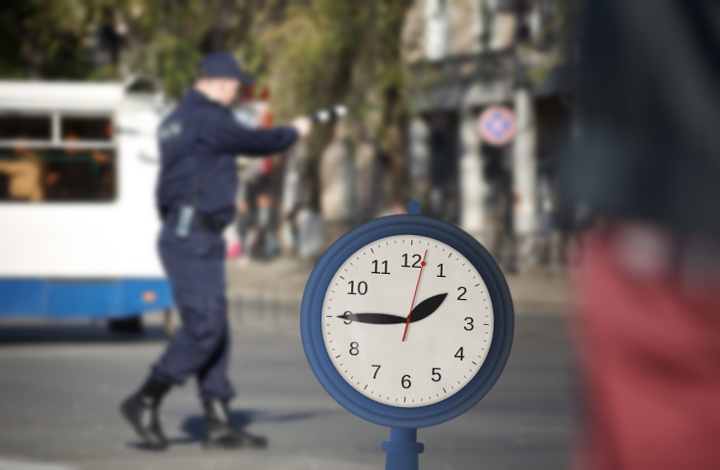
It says **1:45:02**
